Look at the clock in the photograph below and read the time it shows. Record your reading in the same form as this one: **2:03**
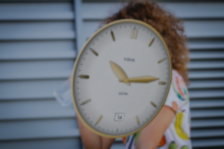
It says **10:14**
